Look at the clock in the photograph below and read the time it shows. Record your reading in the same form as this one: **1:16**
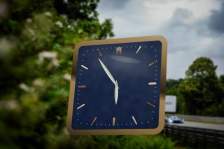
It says **5:54**
